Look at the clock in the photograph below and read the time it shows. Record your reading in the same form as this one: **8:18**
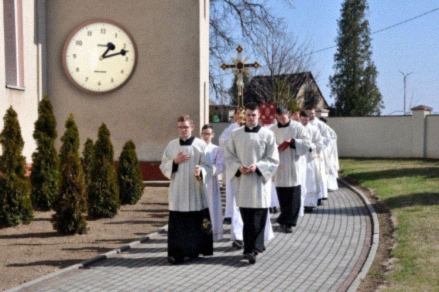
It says **1:12**
